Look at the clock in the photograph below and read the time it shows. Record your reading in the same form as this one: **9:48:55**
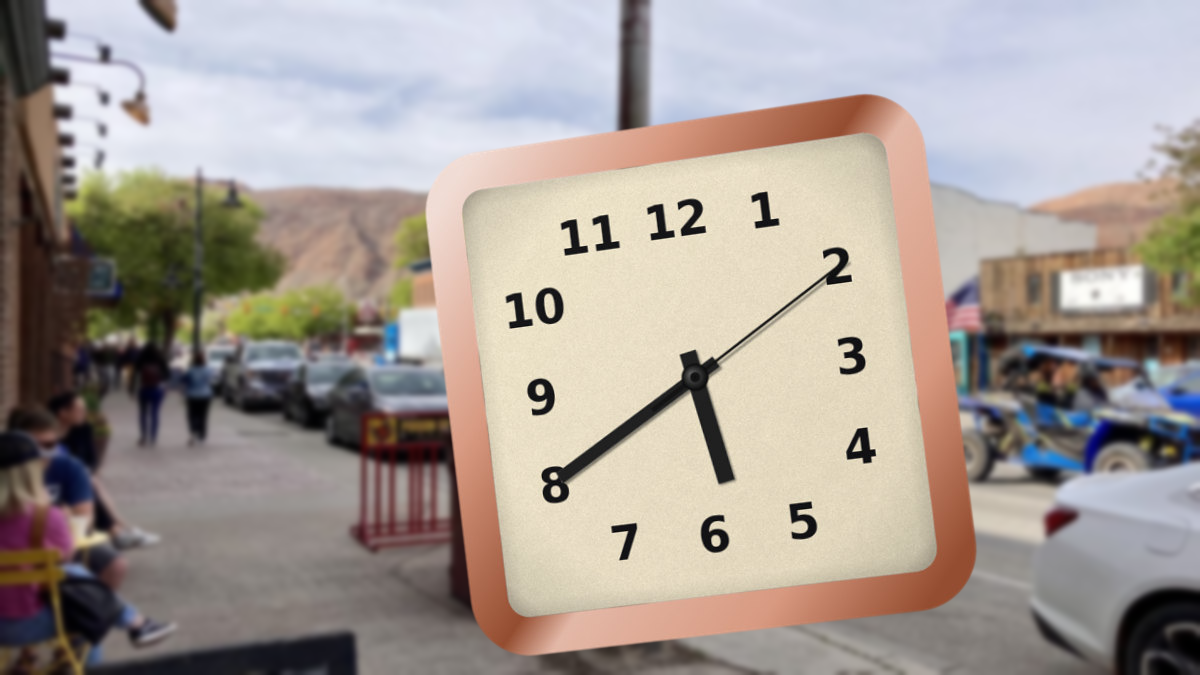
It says **5:40:10**
